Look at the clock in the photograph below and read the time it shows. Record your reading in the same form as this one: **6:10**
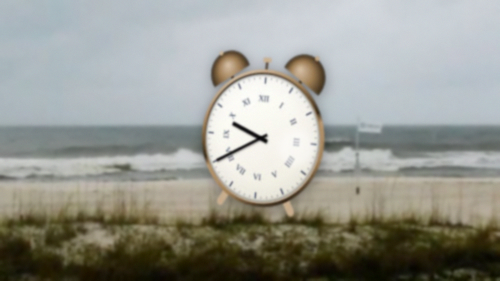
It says **9:40**
